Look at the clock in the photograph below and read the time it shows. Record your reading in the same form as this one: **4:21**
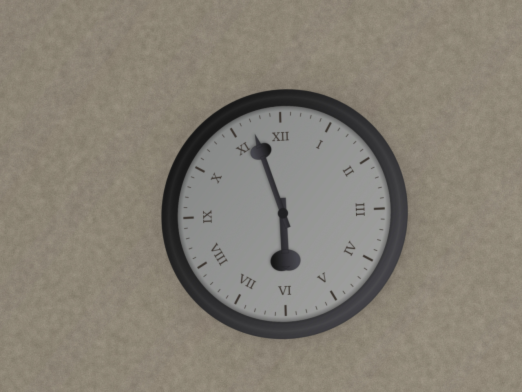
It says **5:57**
